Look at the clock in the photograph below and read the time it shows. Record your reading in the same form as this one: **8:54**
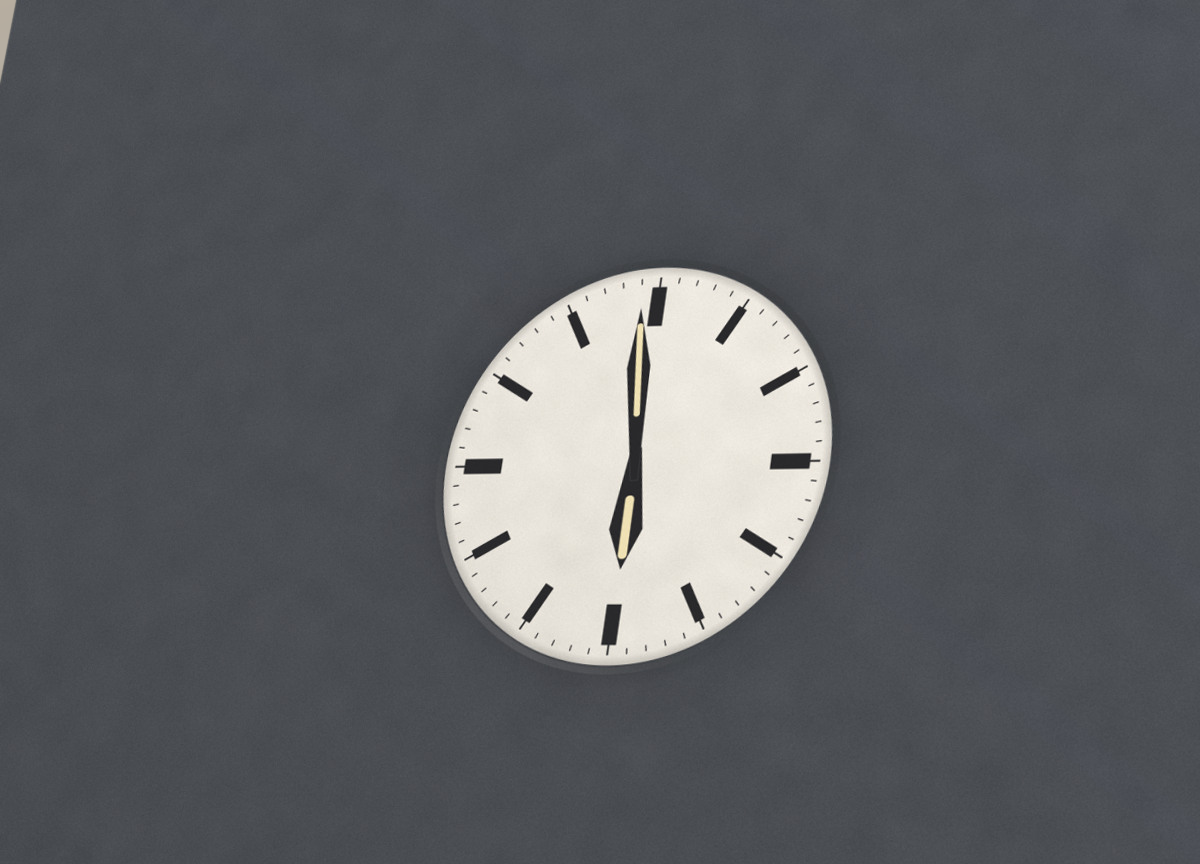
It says **5:59**
